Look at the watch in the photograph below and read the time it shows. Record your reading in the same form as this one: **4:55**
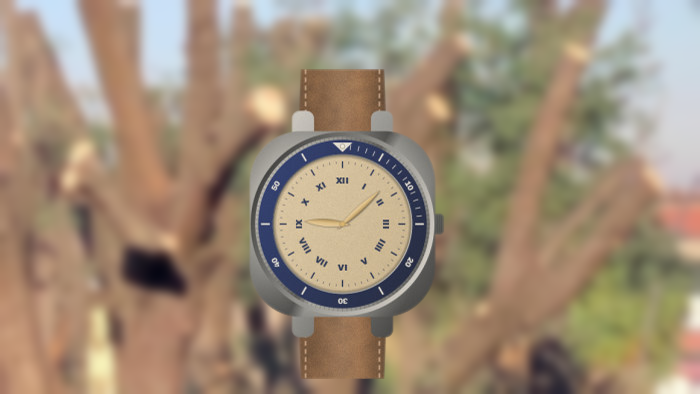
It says **9:08**
